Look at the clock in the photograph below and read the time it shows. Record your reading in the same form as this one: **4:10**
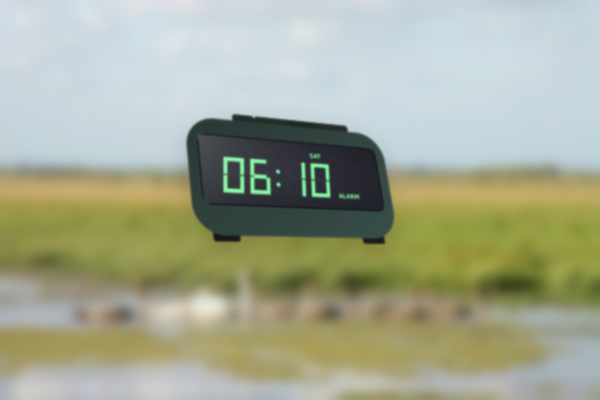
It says **6:10**
